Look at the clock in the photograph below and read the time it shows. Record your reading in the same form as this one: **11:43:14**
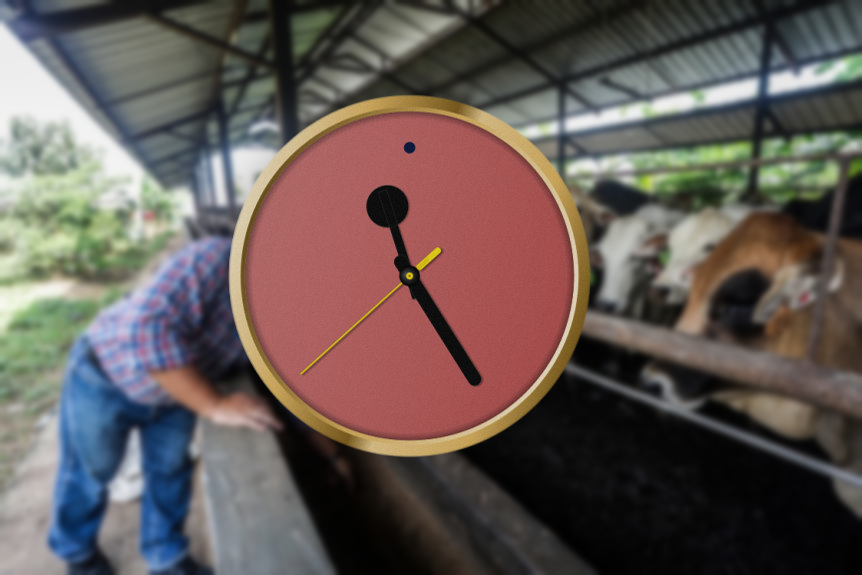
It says **11:24:38**
